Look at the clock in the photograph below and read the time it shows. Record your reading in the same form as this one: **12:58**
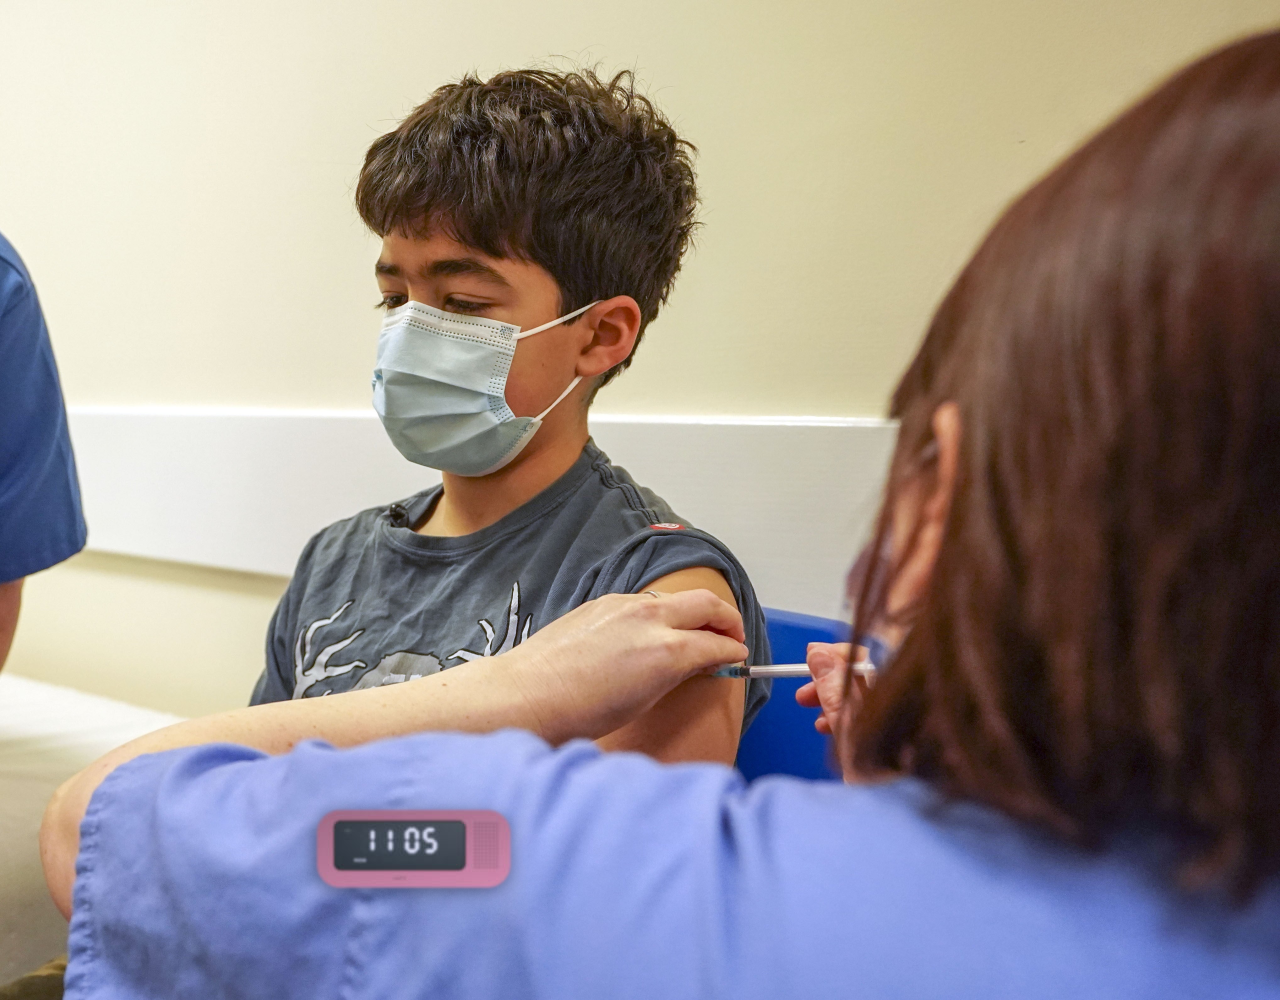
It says **11:05**
